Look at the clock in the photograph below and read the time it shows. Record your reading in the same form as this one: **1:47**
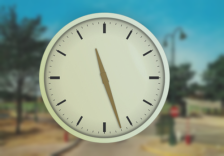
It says **11:27**
